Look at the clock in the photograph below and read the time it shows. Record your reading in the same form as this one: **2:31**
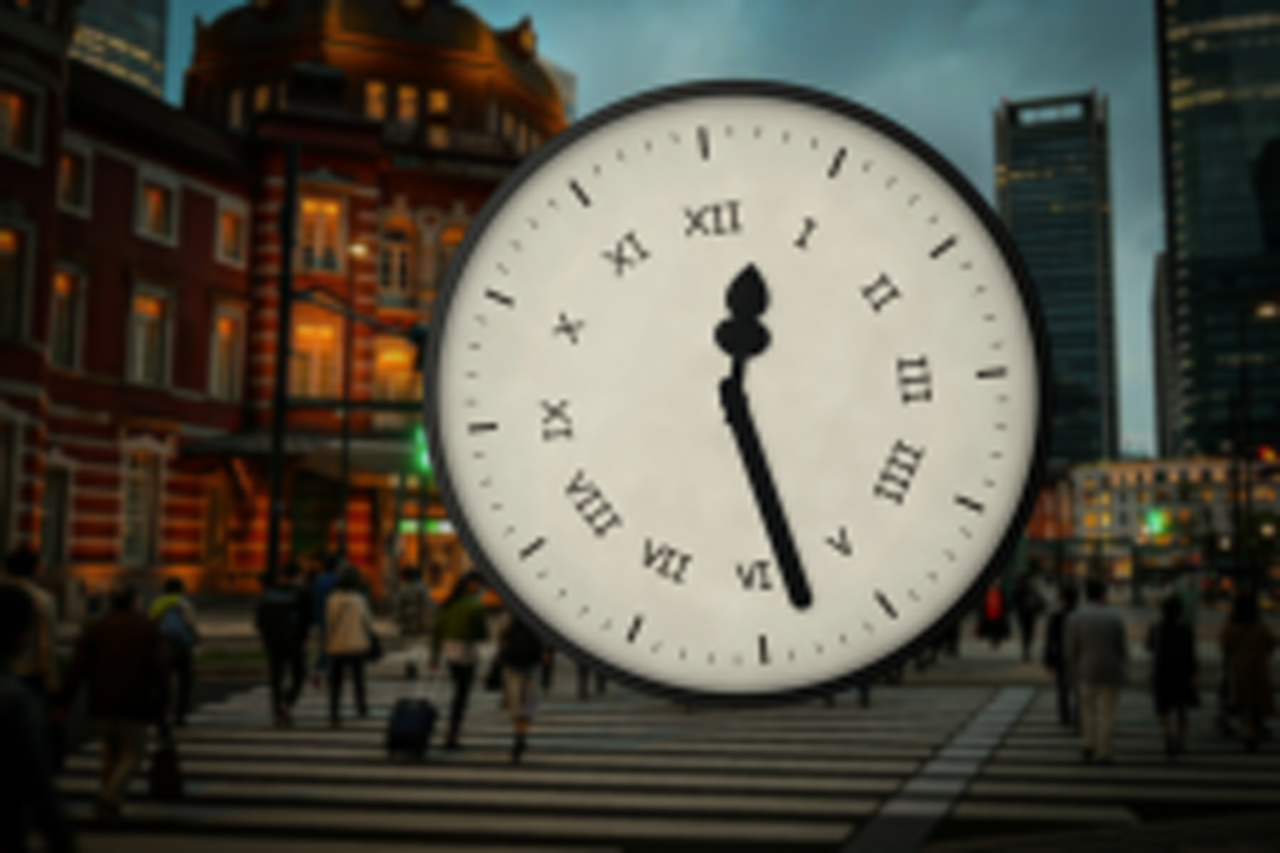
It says **12:28**
